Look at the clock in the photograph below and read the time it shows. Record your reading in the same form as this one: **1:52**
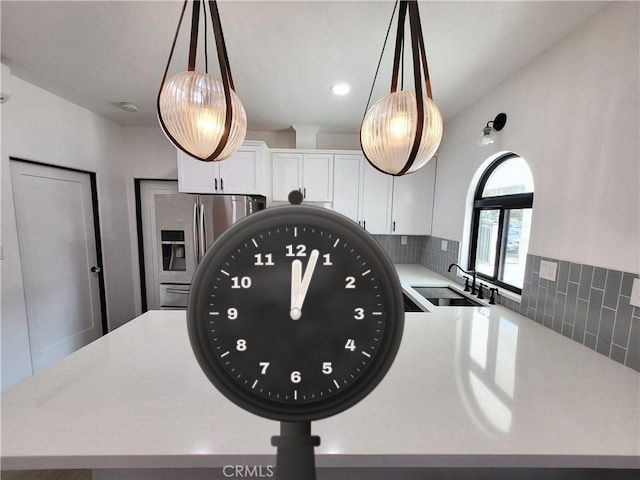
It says **12:03**
